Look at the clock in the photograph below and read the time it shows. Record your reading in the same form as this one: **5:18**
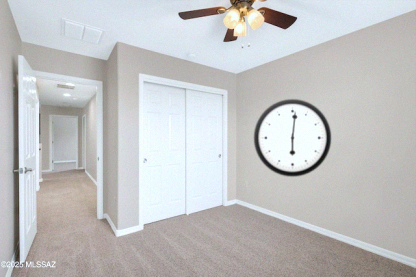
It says **6:01**
